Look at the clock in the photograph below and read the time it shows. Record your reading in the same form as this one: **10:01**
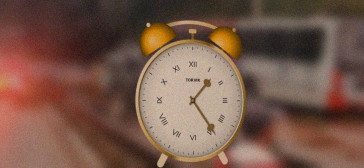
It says **1:24**
